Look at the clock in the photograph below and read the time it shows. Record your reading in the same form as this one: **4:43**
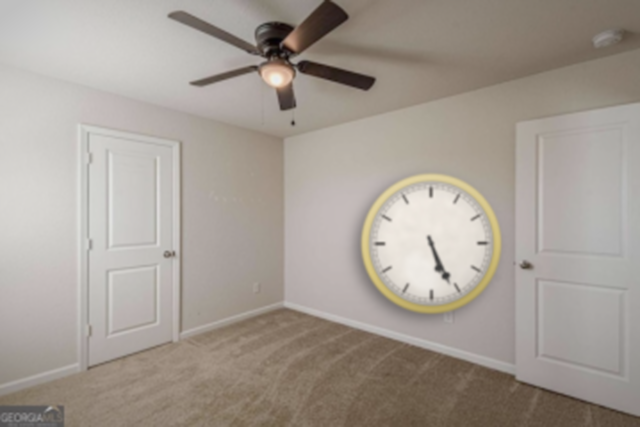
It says **5:26**
